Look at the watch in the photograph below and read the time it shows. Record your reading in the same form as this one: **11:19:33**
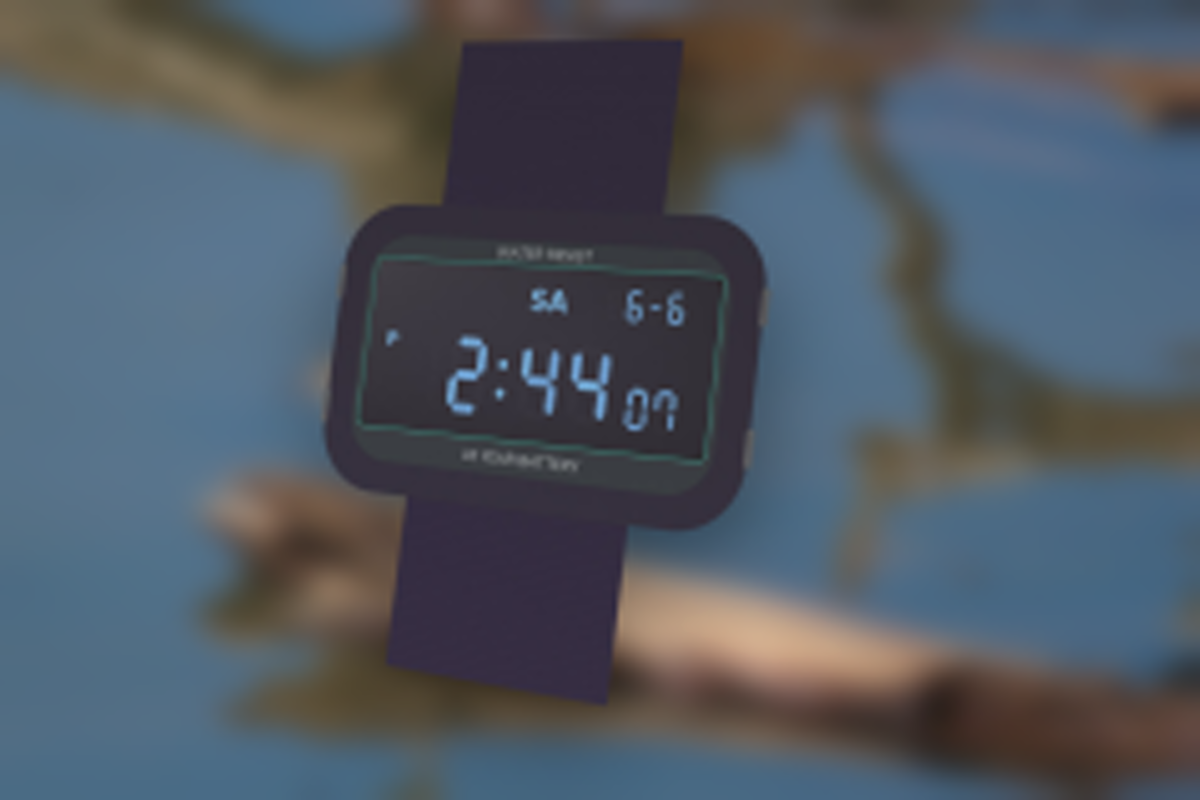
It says **2:44:07**
